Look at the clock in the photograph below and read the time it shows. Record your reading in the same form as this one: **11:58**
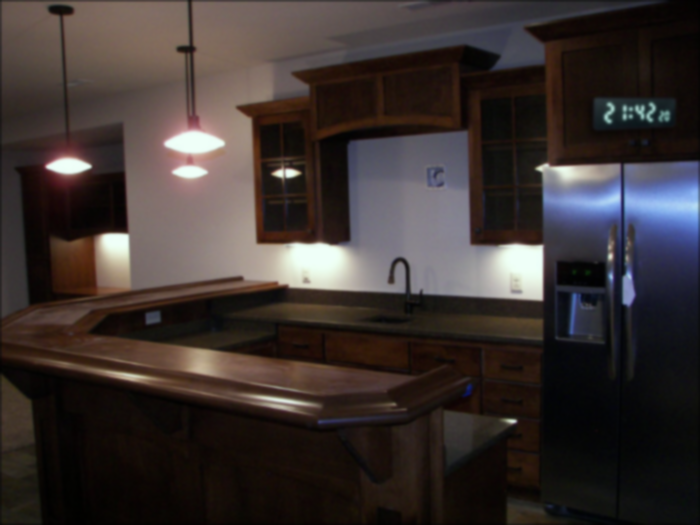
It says **21:42**
